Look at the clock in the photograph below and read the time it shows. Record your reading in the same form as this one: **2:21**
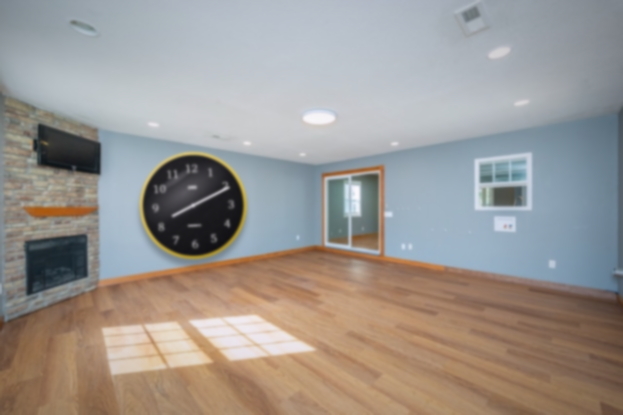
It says **8:11**
